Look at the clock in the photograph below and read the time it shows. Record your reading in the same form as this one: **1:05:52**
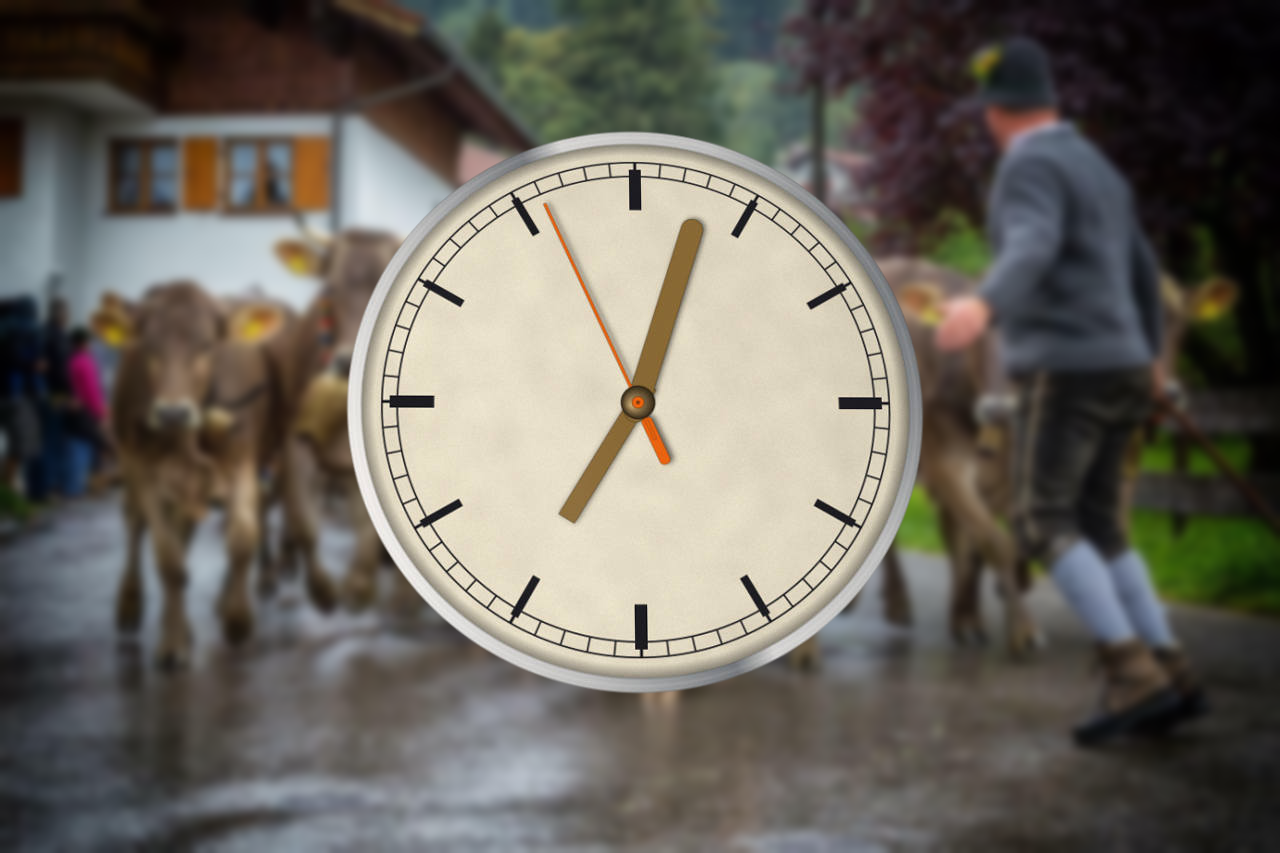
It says **7:02:56**
